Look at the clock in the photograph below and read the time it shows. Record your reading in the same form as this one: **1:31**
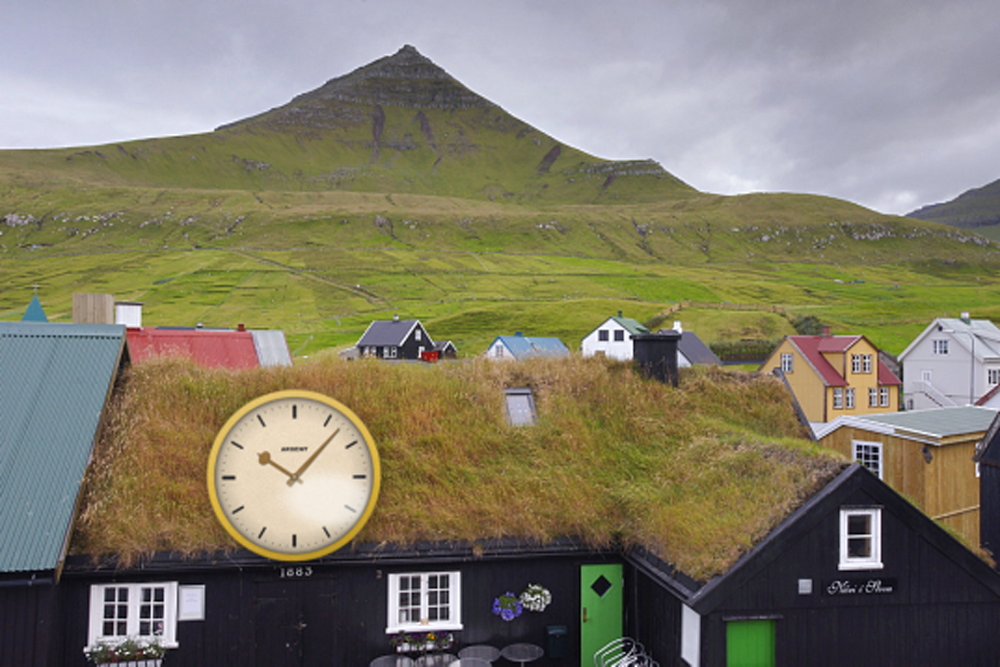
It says **10:07**
